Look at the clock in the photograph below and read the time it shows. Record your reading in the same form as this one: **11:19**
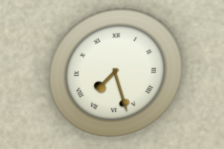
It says **7:27**
